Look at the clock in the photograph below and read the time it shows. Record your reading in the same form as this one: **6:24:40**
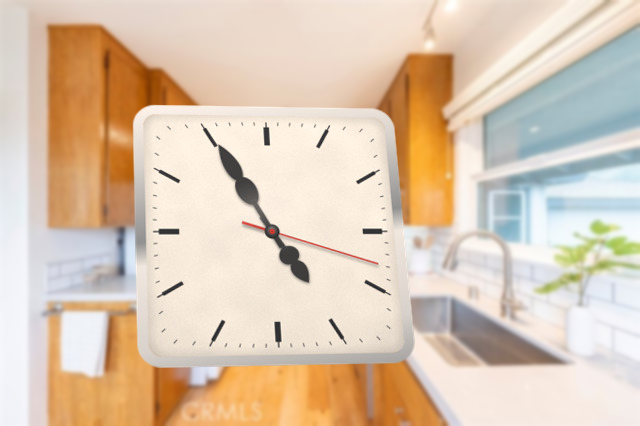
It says **4:55:18**
